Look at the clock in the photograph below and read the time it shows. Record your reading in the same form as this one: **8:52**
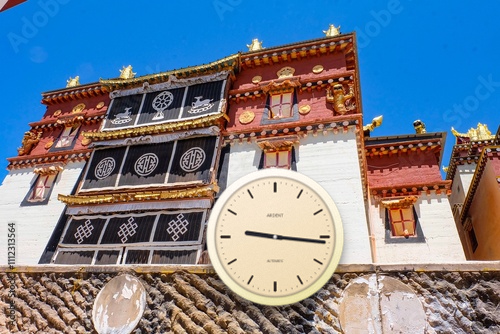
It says **9:16**
